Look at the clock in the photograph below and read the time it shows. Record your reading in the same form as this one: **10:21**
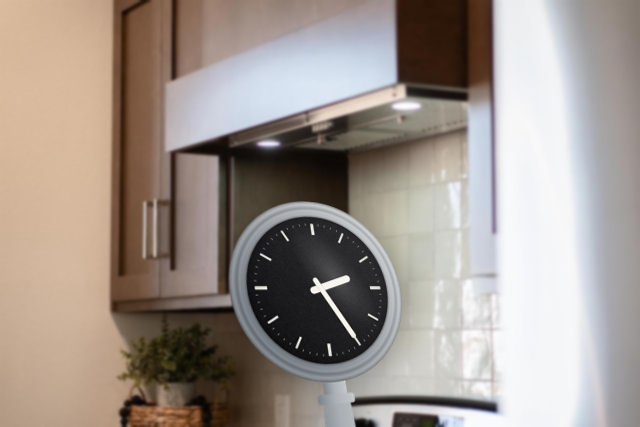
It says **2:25**
